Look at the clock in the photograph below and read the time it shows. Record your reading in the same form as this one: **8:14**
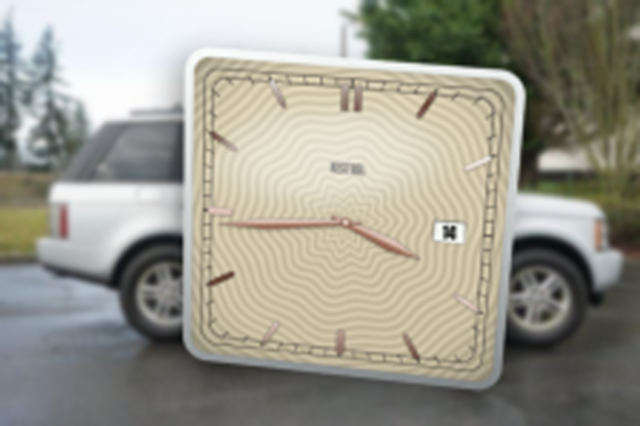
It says **3:44**
